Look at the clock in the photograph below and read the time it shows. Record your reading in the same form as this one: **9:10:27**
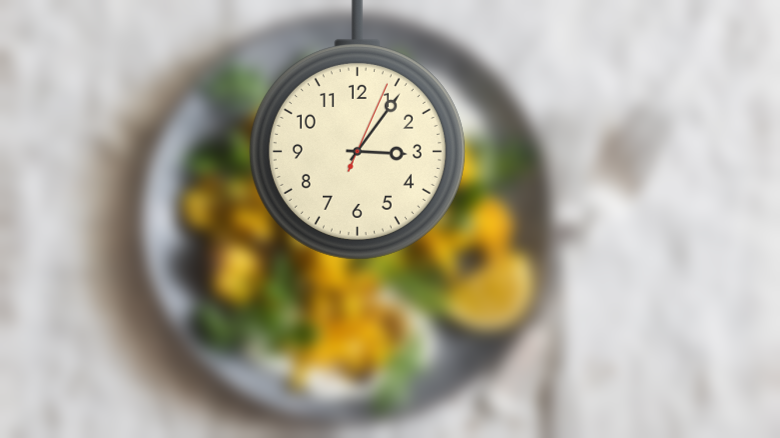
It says **3:06:04**
